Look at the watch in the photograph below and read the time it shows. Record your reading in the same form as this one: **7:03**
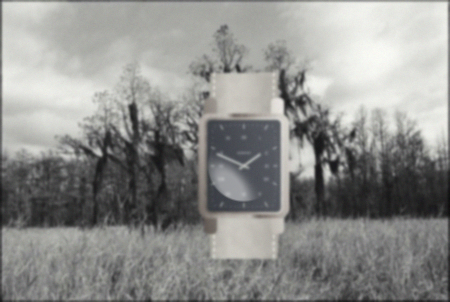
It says **1:49**
